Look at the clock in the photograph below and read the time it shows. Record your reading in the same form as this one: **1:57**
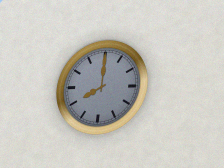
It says **8:00**
